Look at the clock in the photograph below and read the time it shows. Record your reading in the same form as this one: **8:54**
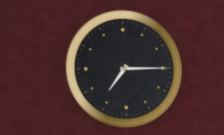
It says **7:15**
